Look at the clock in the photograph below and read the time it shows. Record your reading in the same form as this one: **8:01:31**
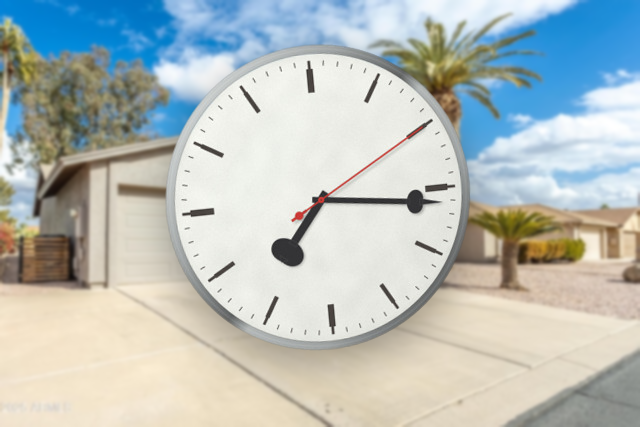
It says **7:16:10**
